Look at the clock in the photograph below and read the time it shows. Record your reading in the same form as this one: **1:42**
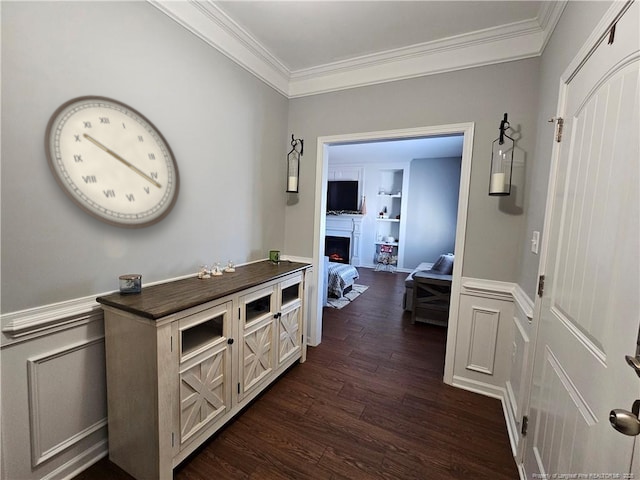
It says **10:22**
